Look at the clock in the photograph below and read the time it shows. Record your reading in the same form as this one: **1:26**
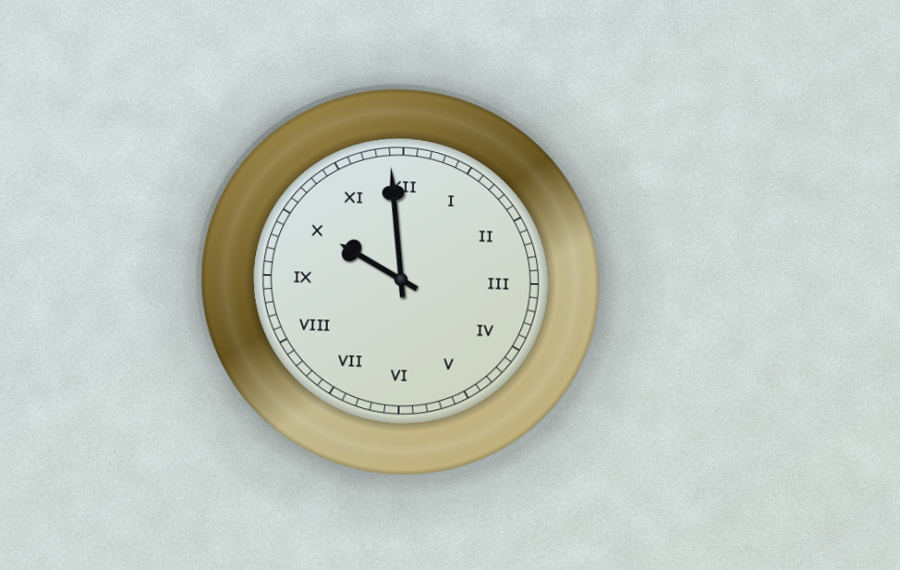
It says **9:59**
